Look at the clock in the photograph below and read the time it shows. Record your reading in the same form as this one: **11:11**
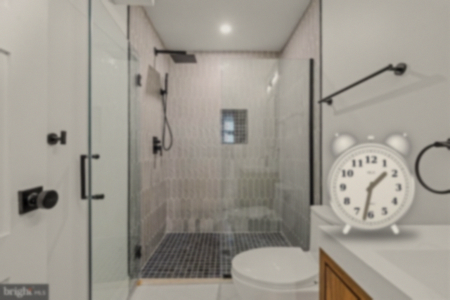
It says **1:32**
